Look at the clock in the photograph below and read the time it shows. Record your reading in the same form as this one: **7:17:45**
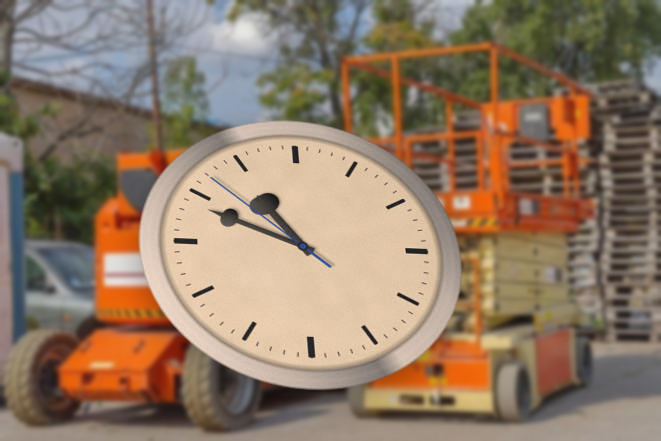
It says **10:48:52**
